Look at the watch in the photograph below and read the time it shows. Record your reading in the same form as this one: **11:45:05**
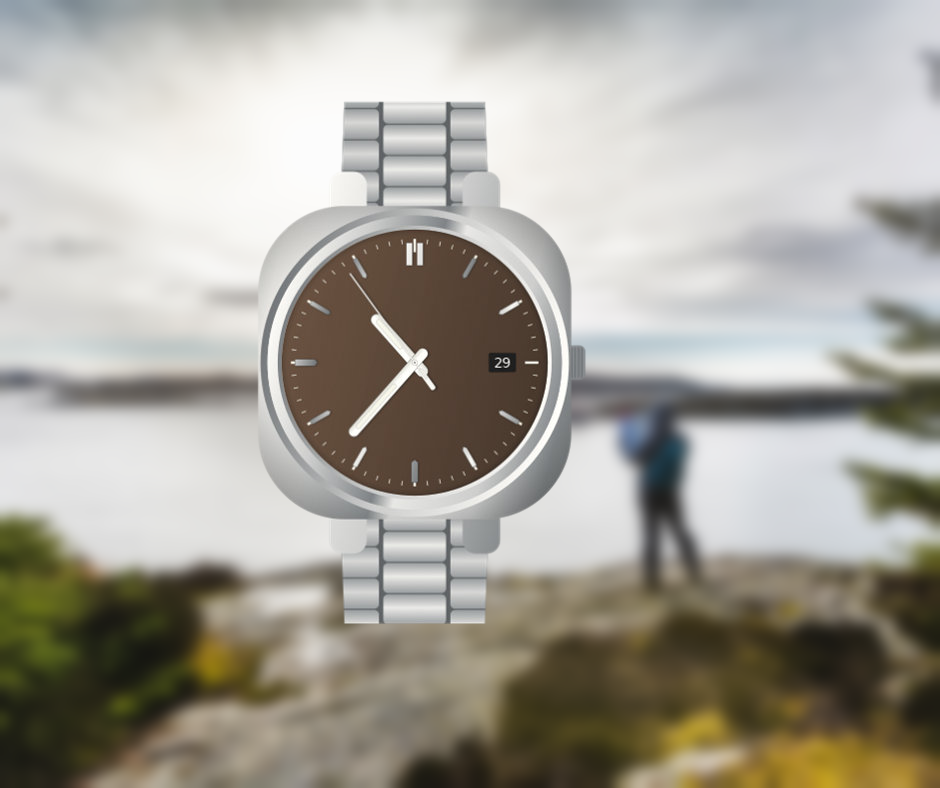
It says **10:36:54**
